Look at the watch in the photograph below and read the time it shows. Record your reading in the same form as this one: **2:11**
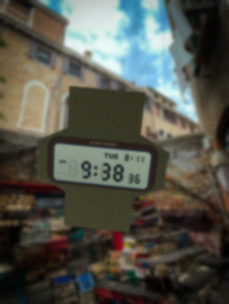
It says **9:38**
